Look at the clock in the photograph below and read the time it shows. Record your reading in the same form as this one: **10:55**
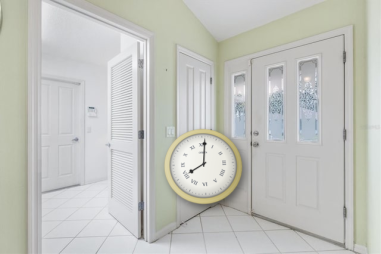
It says **8:01**
